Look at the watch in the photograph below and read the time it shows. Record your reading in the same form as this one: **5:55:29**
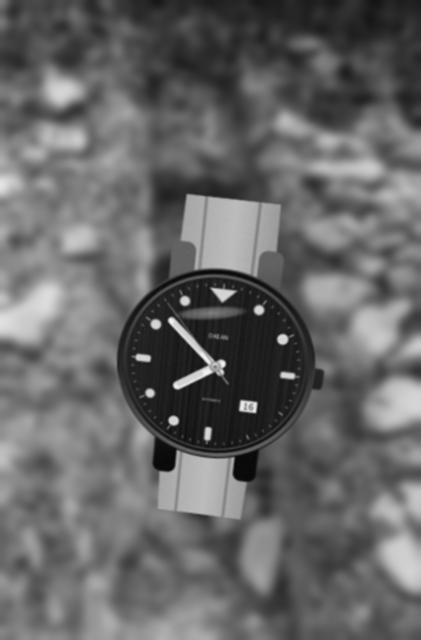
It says **7:51:53**
